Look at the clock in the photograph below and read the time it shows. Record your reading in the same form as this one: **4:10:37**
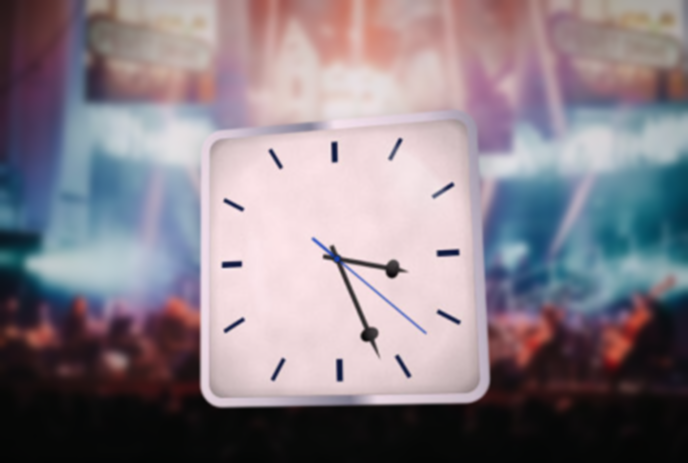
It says **3:26:22**
